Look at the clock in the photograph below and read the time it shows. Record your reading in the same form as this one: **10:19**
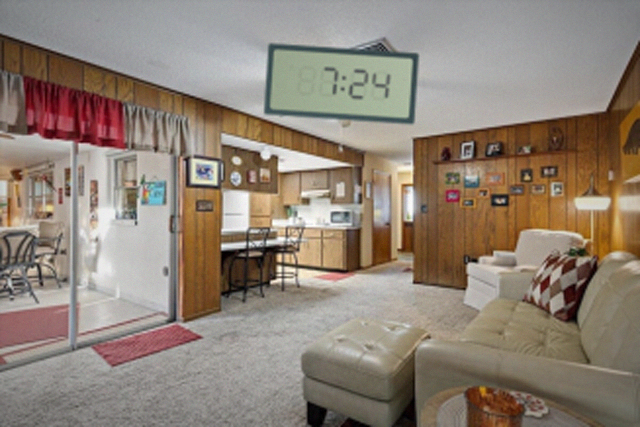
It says **7:24**
